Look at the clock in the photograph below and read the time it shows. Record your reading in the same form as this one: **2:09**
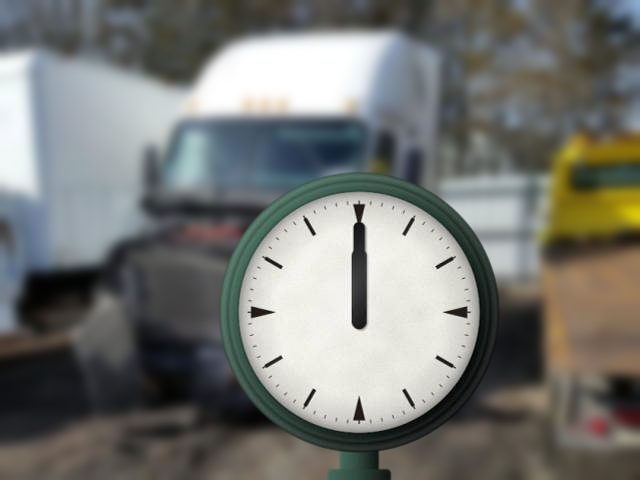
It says **12:00**
